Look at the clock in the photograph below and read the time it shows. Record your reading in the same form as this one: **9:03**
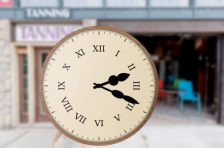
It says **2:19**
